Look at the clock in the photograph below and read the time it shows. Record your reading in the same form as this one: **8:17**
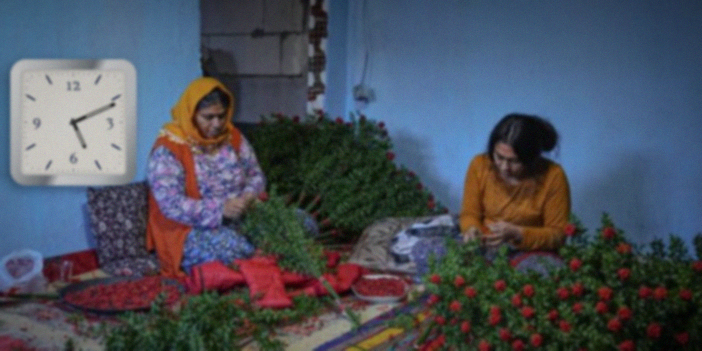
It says **5:11**
